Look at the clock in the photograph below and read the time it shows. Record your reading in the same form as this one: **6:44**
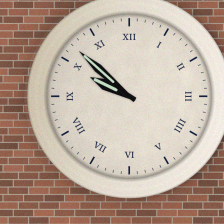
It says **9:52**
